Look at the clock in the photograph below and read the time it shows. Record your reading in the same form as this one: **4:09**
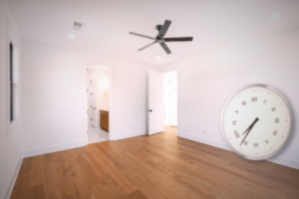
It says **7:36**
